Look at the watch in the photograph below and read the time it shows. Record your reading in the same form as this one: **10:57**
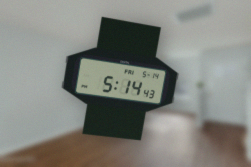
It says **5:14**
